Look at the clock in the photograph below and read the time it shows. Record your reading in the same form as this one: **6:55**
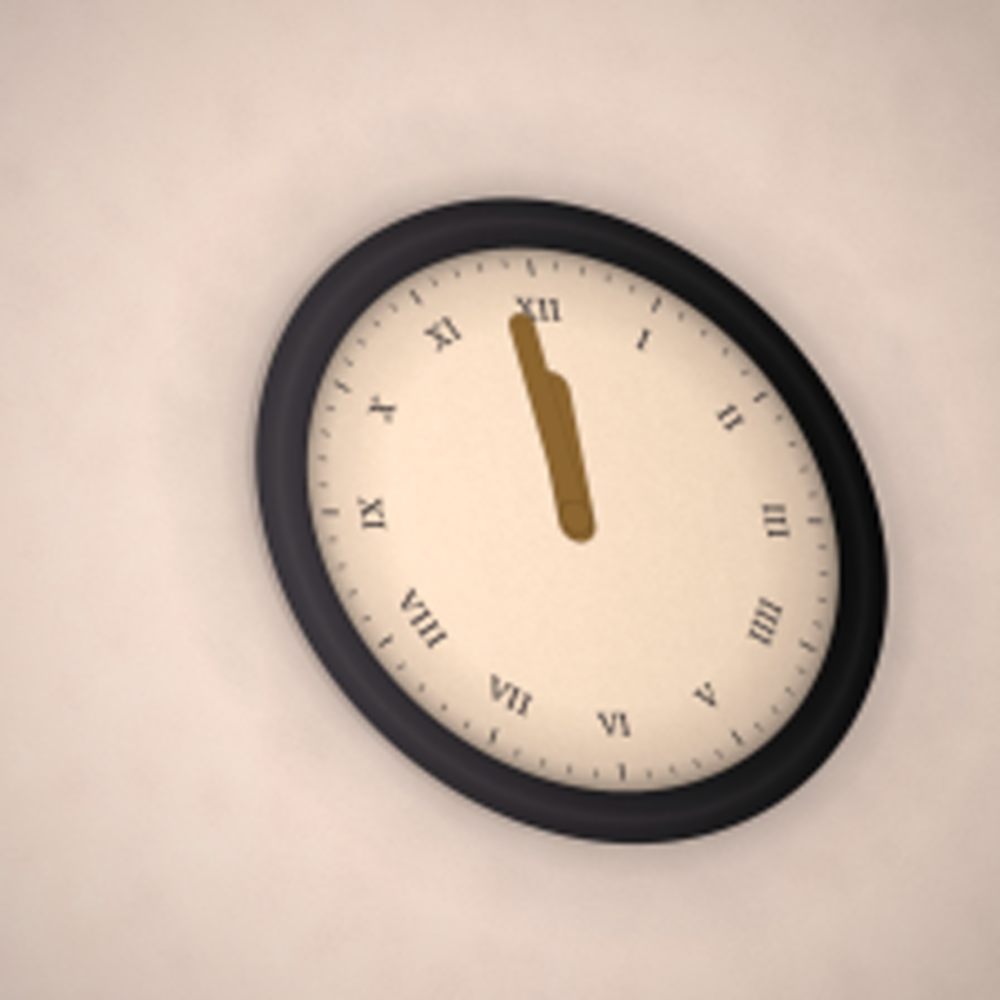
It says **11:59**
